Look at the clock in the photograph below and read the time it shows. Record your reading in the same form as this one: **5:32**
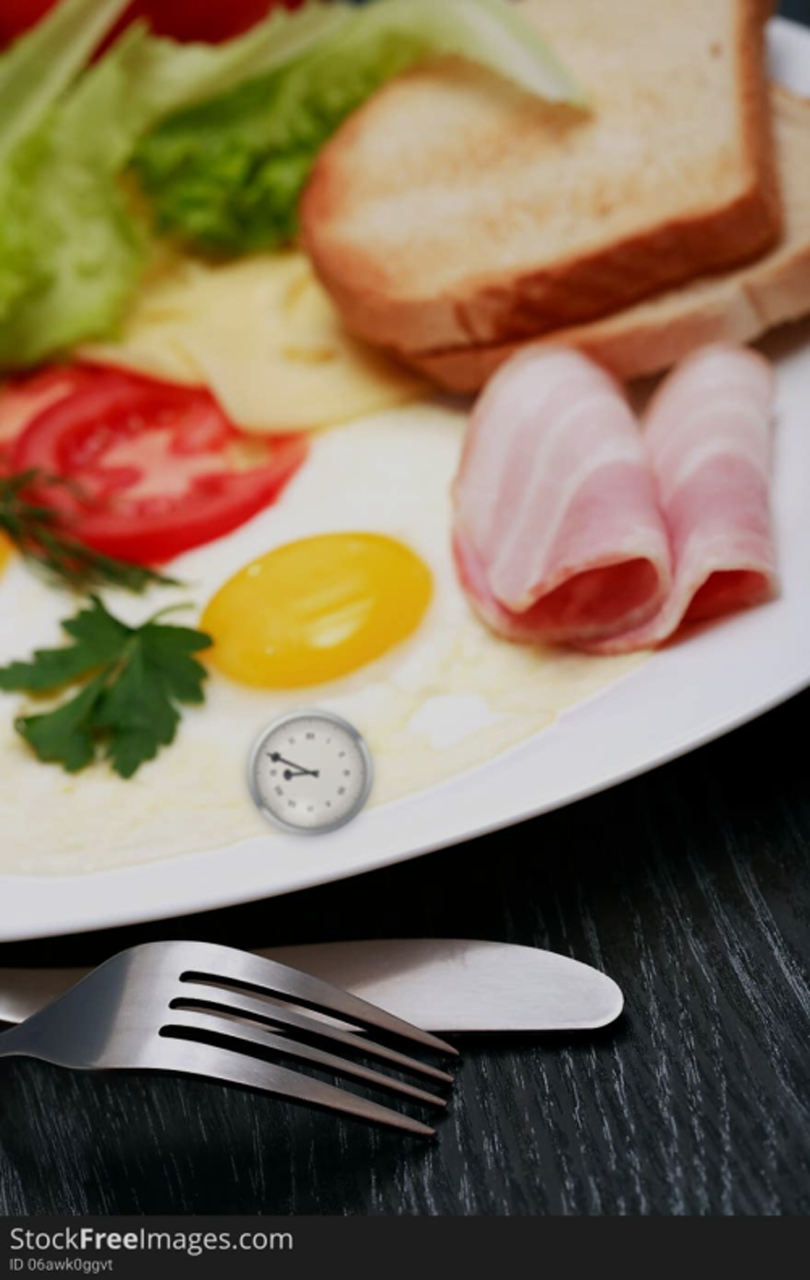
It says **8:49**
